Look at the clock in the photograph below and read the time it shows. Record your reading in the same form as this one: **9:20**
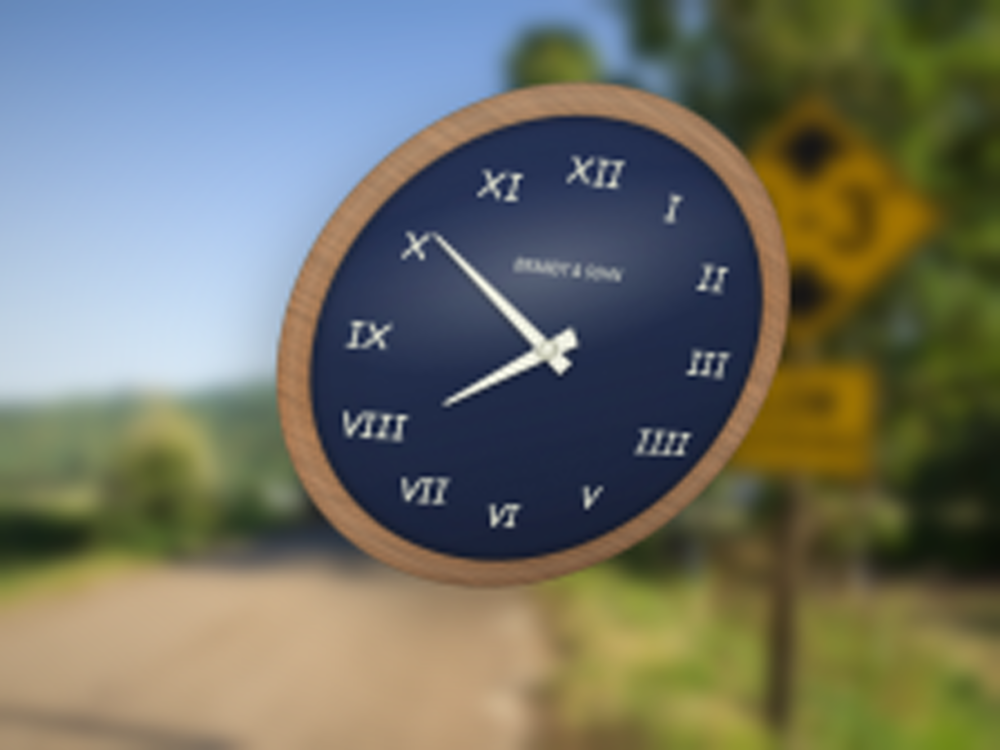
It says **7:51**
